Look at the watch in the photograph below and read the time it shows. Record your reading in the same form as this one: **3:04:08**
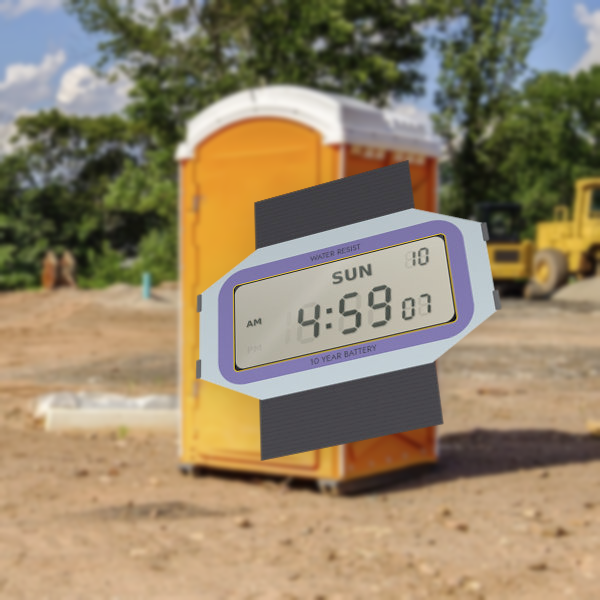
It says **4:59:07**
